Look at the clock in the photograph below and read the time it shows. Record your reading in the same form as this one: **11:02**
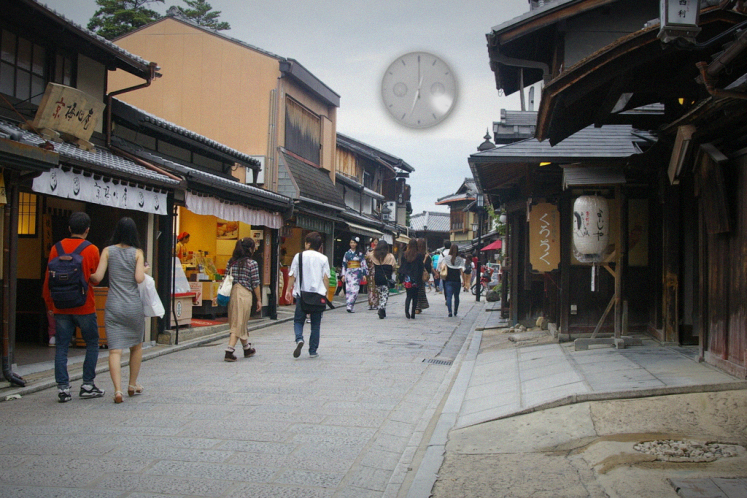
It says **12:33**
